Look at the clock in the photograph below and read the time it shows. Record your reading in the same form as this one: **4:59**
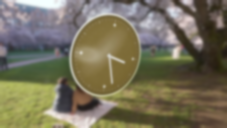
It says **3:27**
